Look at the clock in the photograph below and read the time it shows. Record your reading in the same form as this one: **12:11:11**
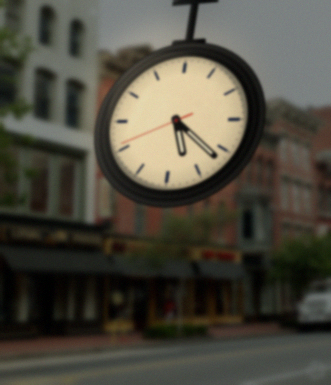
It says **5:21:41**
